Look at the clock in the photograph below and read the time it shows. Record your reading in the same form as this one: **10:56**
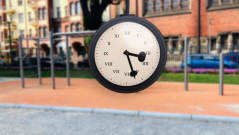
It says **3:27**
